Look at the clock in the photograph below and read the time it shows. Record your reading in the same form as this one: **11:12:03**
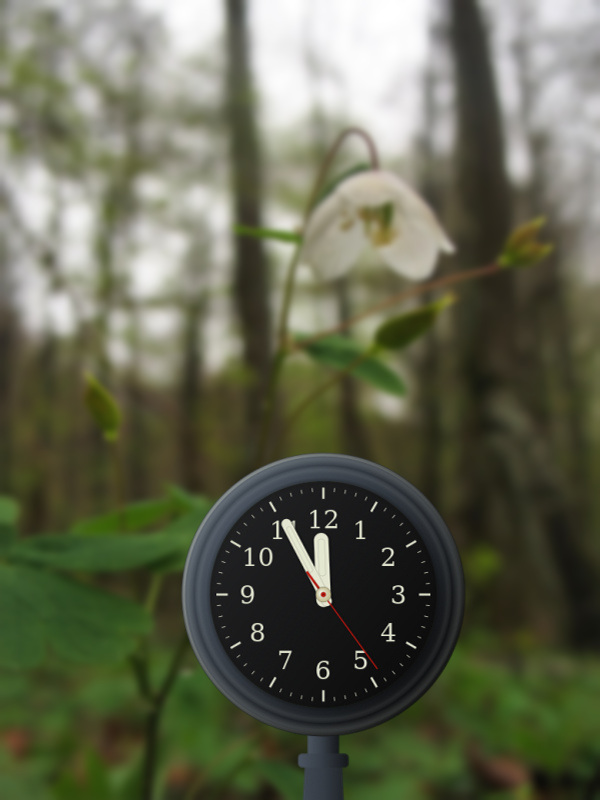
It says **11:55:24**
